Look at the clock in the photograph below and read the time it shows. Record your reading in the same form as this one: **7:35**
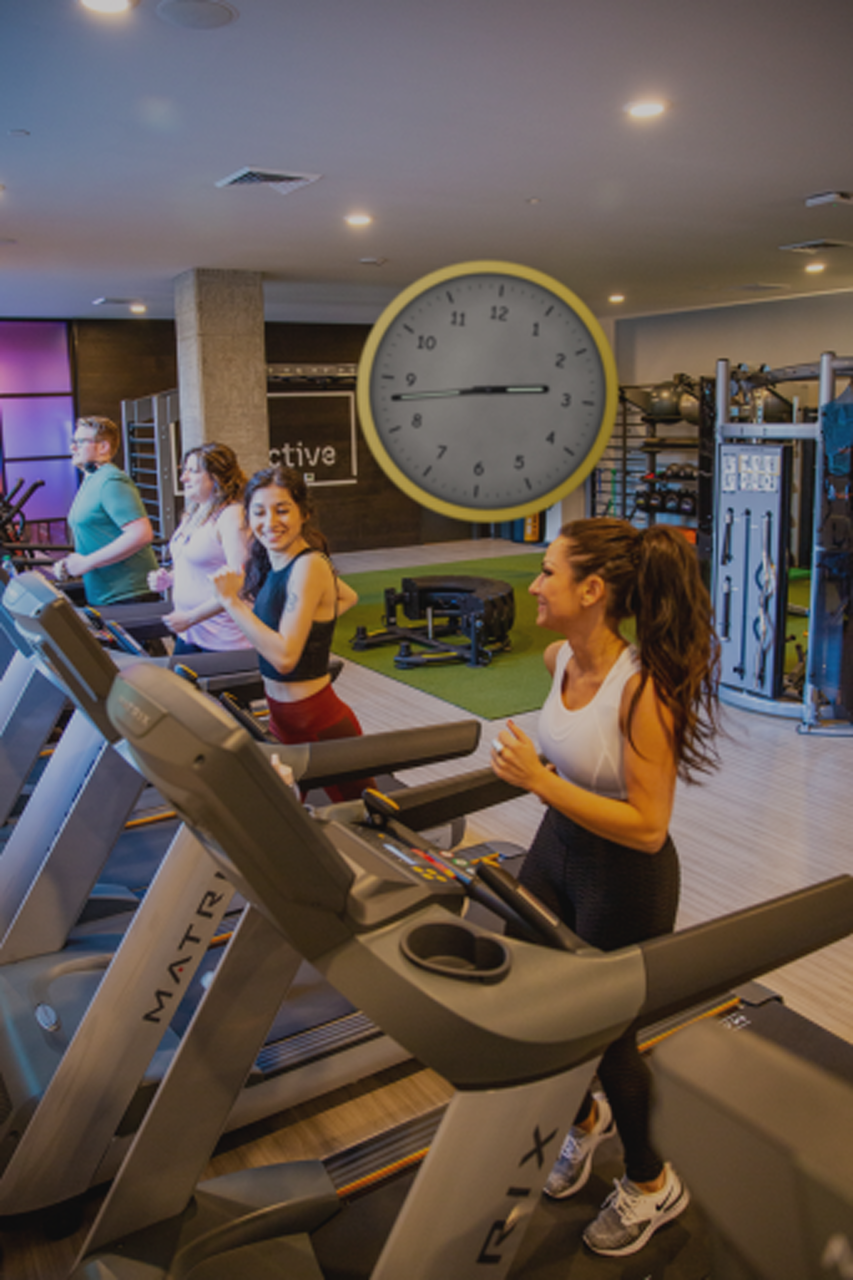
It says **2:43**
